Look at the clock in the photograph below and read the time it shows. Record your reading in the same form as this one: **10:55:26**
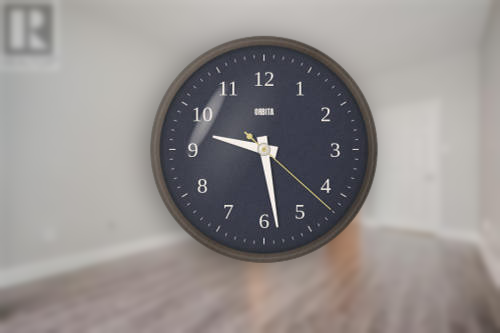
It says **9:28:22**
